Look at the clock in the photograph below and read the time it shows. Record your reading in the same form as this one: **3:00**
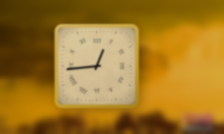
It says **12:44**
